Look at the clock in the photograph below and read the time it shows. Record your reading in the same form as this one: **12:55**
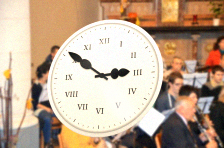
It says **2:51**
